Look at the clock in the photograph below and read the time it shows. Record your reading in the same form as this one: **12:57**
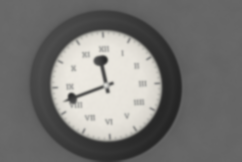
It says **11:42**
